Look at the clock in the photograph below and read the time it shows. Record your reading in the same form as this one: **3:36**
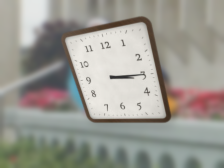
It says **3:15**
